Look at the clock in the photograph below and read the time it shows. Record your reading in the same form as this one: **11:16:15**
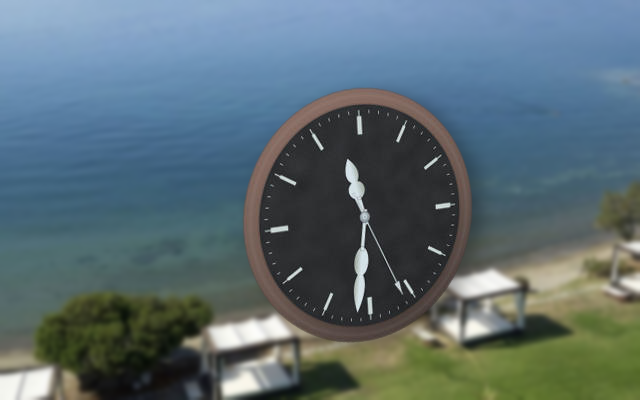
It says **11:31:26**
